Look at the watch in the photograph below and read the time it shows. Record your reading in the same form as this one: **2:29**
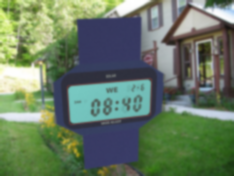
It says **8:40**
